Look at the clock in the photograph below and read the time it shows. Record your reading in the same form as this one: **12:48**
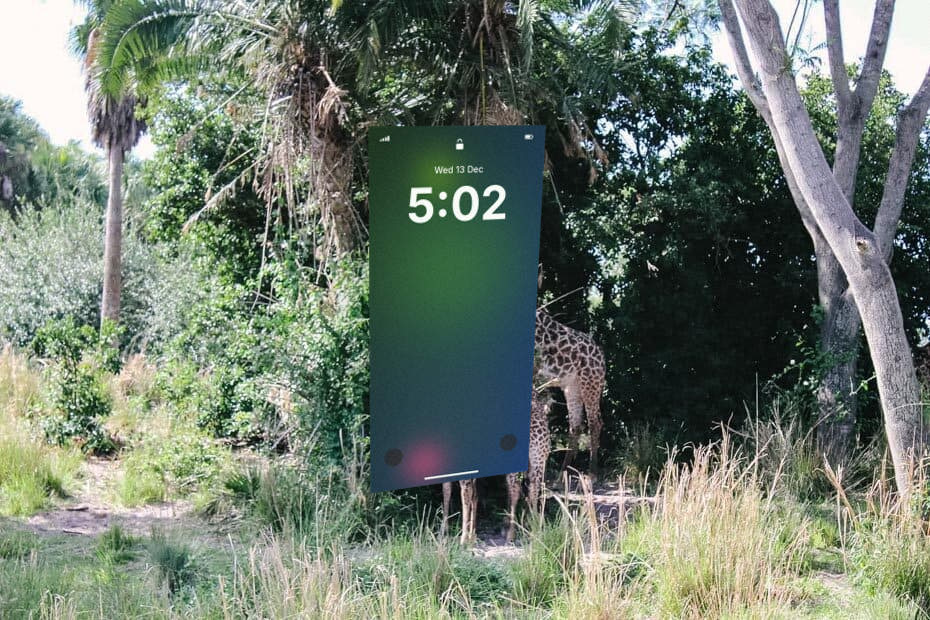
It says **5:02**
